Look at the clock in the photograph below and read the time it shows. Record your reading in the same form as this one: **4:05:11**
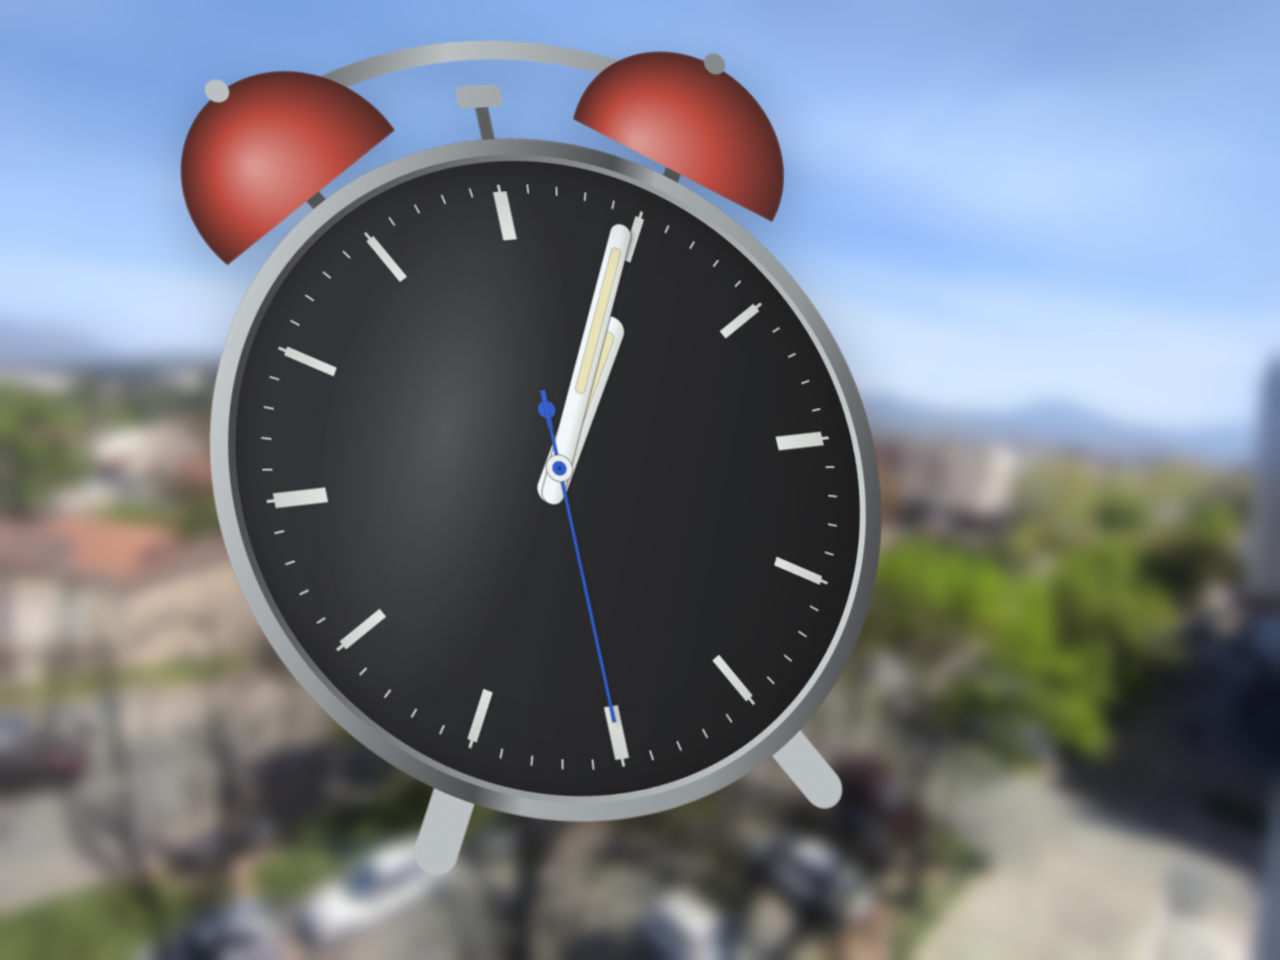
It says **1:04:30**
